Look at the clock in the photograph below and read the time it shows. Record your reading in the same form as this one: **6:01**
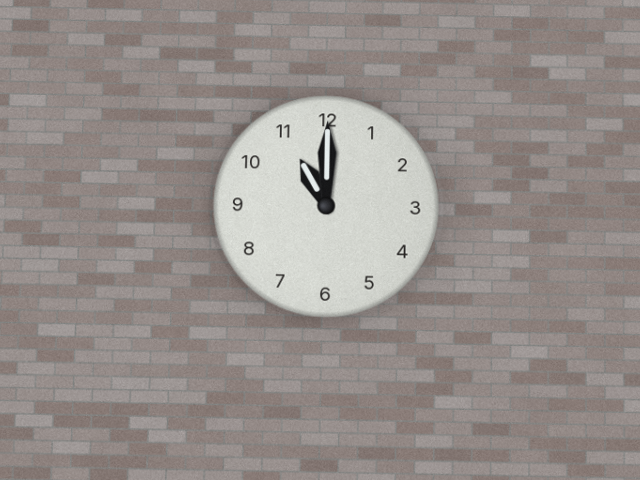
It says **11:00**
